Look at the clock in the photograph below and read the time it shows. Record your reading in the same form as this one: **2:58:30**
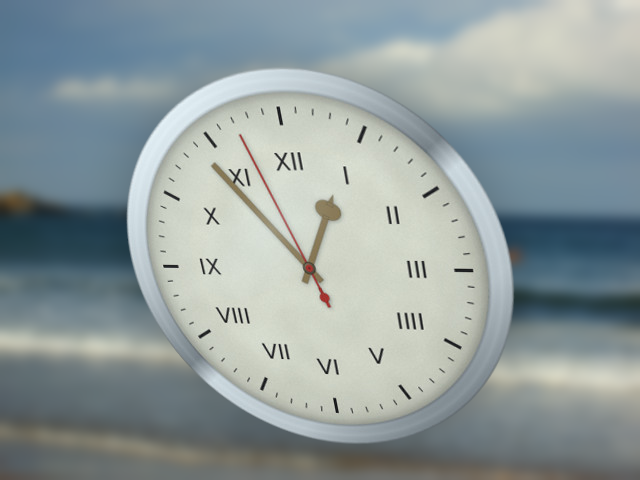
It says **12:53:57**
